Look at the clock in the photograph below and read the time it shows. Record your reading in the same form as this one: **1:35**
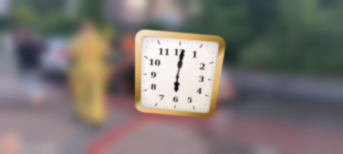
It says **6:01**
